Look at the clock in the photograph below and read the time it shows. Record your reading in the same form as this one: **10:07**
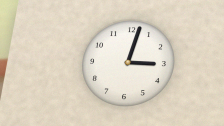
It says **3:02**
